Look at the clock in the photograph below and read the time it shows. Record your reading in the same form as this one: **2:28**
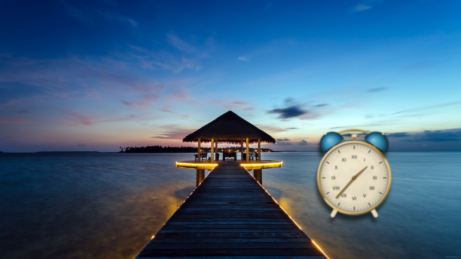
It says **1:37**
